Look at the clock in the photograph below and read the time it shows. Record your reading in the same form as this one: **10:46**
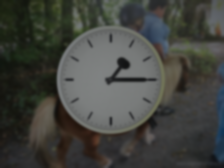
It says **1:15**
